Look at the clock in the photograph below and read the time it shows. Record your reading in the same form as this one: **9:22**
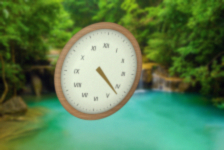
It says **4:22**
